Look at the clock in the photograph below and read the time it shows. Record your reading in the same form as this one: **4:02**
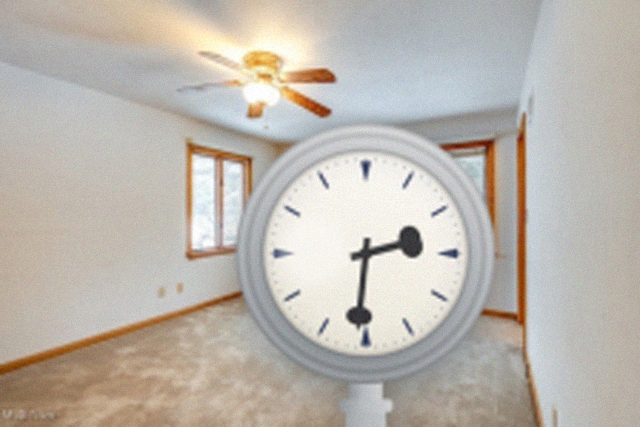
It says **2:31**
